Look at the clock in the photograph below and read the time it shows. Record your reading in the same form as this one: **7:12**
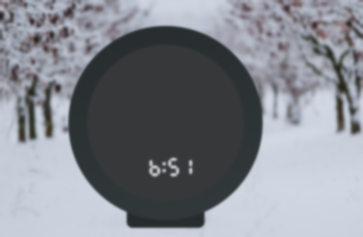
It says **6:51**
